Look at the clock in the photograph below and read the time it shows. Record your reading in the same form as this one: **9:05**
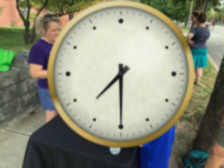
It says **7:30**
